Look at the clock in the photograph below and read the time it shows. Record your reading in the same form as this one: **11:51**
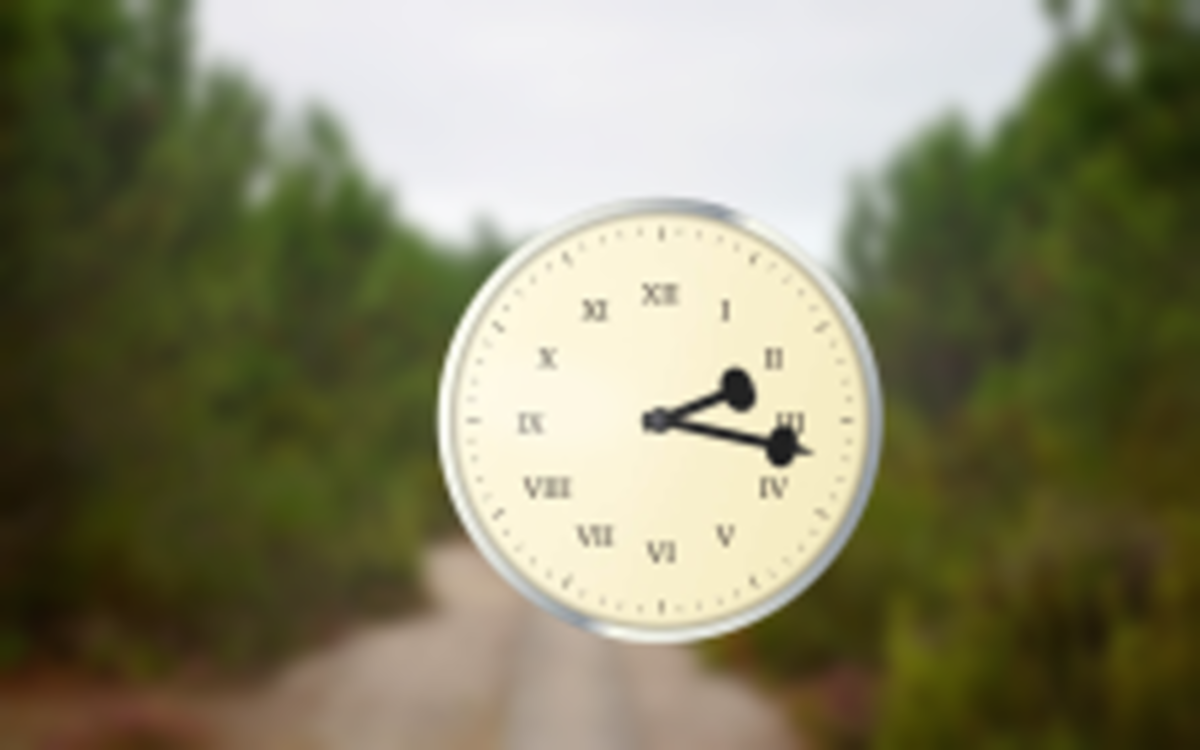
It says **2:17**
